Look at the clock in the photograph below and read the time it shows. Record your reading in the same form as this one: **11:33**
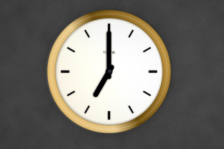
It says **7:00**
